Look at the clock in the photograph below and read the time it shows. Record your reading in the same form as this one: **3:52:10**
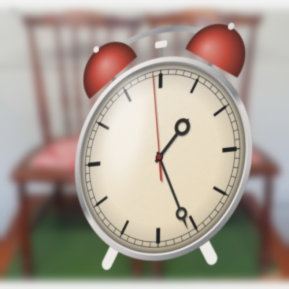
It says **1:25:59**
